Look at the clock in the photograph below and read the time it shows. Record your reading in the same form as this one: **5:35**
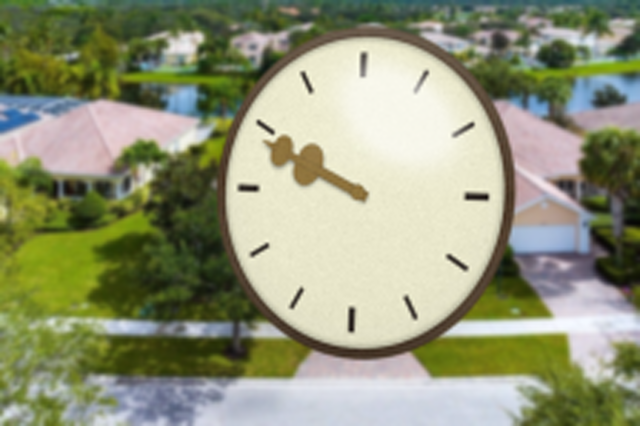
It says **9:49**
